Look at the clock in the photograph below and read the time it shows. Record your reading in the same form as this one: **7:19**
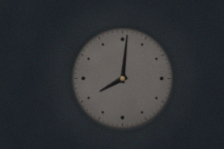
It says **8:01**
